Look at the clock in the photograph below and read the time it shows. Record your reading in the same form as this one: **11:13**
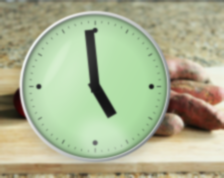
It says **4:59**
